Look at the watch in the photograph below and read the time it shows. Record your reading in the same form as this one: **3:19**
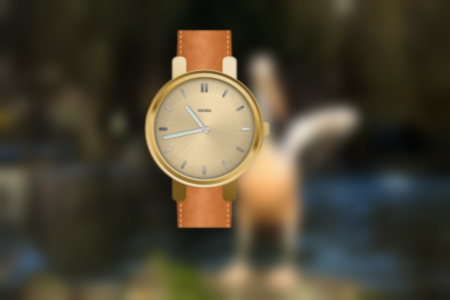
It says **10:43**
